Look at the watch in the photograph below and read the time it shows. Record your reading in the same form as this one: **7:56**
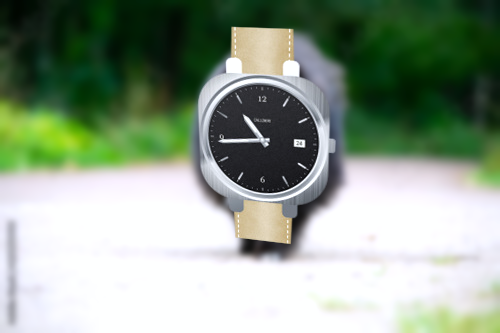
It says **10:44**
